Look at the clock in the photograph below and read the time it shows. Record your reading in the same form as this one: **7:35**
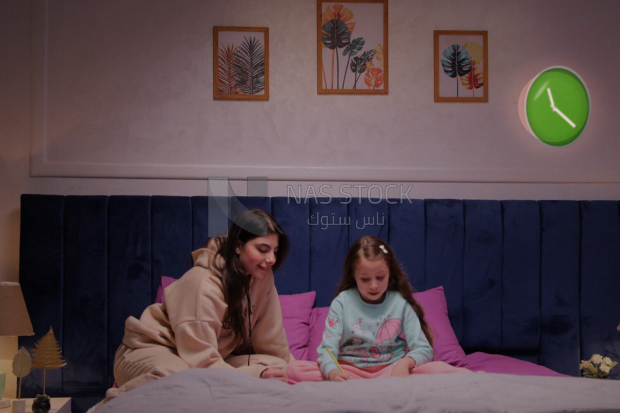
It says **11:21**
